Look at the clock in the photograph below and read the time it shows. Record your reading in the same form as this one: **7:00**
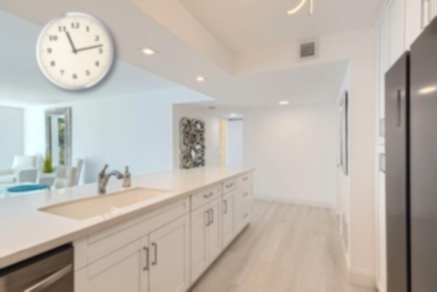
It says **11:13**
